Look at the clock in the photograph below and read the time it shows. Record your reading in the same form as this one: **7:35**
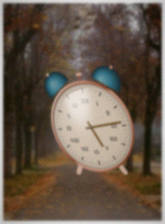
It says **5:14**
